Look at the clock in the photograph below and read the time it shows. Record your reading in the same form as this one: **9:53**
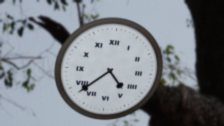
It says **4:38**
